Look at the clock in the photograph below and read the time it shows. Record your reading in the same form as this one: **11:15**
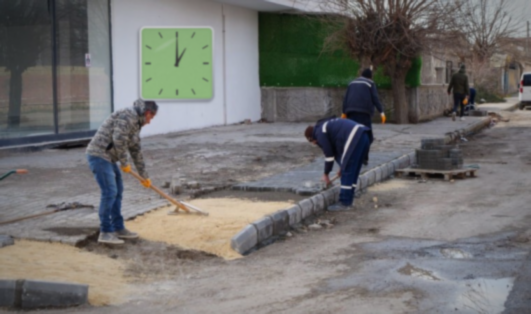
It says **1:00**
